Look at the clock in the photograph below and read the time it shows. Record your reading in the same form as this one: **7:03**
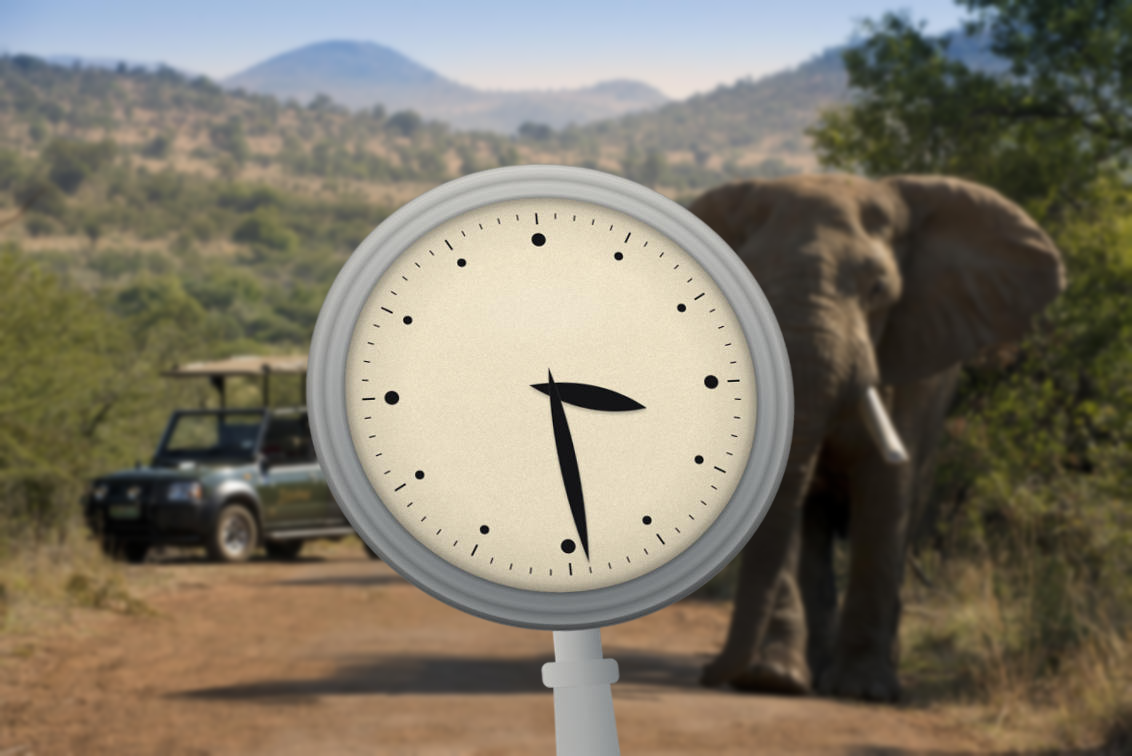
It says **3:29**
